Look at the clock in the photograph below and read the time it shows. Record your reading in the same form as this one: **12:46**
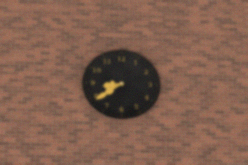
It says **8:39**
